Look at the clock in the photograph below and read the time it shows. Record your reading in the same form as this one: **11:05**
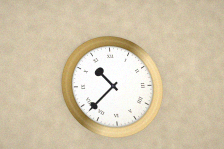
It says **10:38**
